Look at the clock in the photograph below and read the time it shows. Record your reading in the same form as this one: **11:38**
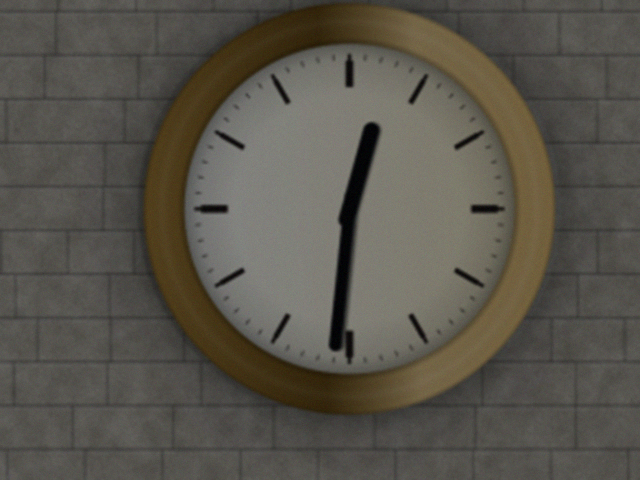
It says **12:31**
